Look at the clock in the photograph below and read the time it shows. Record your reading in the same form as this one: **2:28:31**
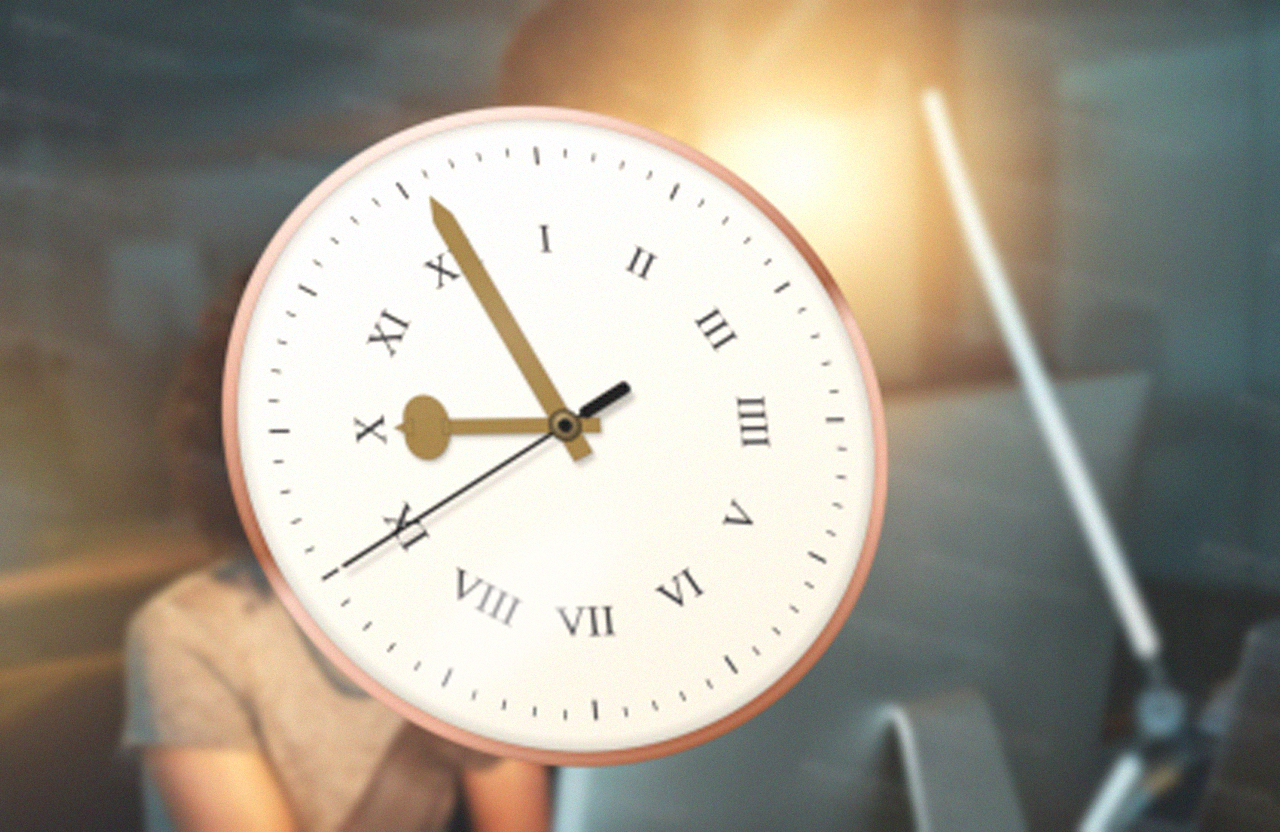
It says **10:00:45**
